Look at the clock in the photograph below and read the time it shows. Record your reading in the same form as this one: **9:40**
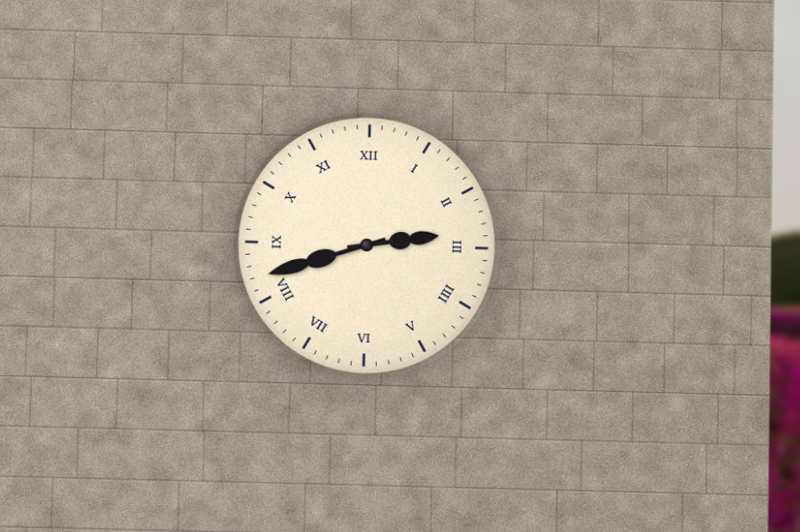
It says **2:42**
